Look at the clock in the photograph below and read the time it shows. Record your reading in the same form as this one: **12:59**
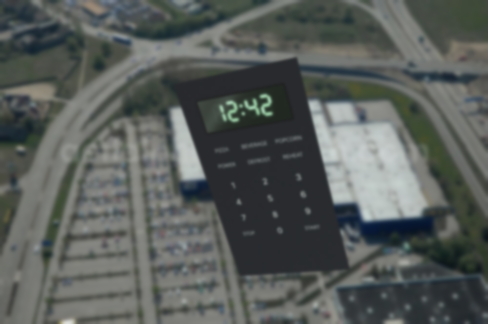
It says **12:42**
